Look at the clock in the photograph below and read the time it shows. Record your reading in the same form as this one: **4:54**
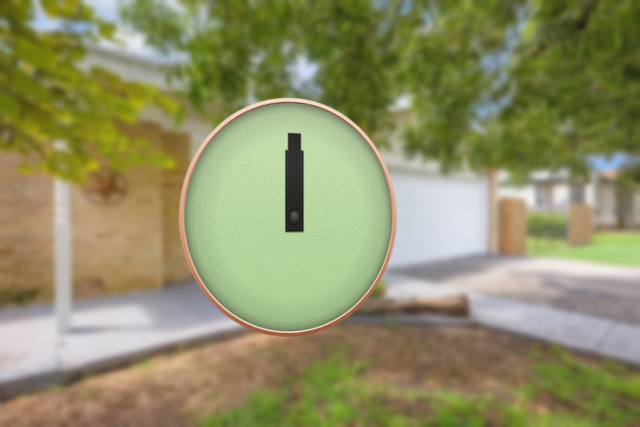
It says **12:00**
